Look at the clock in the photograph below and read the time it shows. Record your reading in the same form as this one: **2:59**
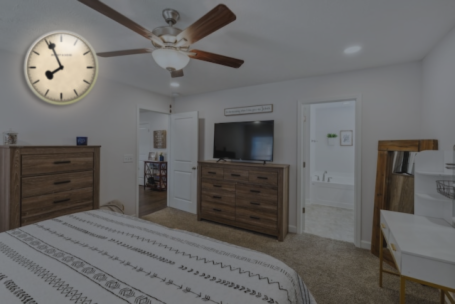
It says **7:56**
